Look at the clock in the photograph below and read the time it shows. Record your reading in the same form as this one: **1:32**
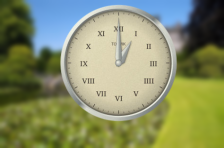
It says **1:00**
